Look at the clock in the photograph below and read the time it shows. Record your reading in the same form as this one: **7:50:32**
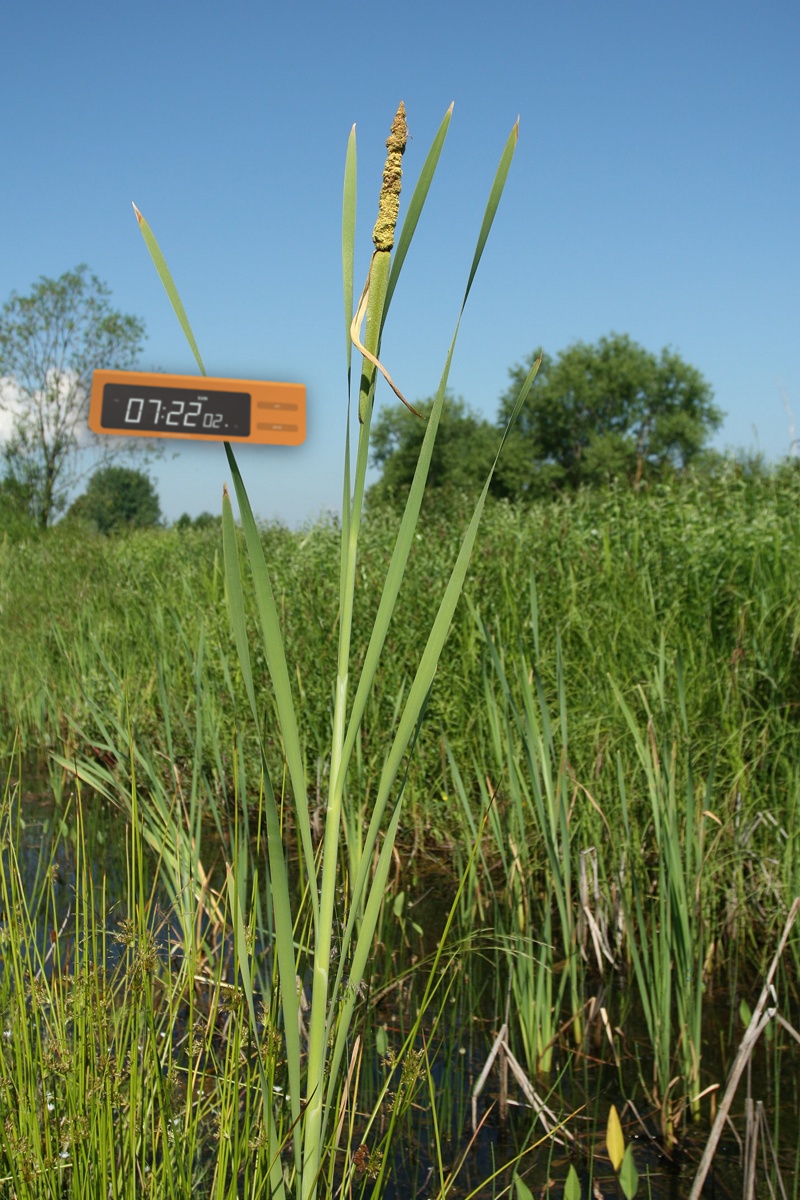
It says **7:22:02**
